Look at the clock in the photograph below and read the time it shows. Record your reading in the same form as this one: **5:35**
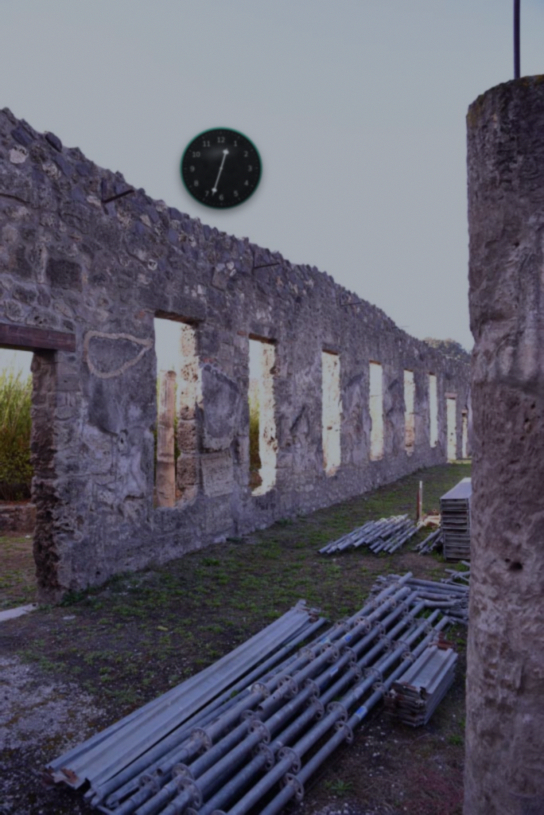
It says **12:33**
